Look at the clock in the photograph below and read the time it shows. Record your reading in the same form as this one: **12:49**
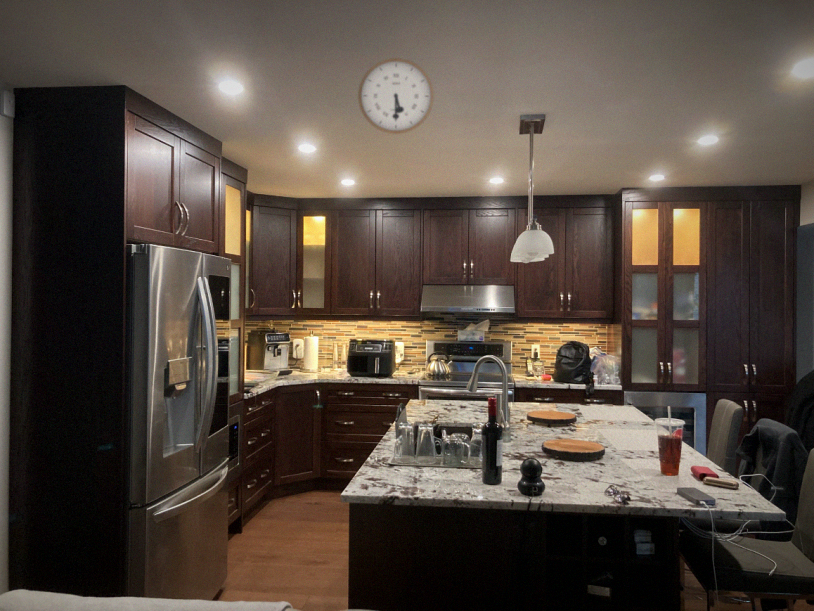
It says **5:30**
